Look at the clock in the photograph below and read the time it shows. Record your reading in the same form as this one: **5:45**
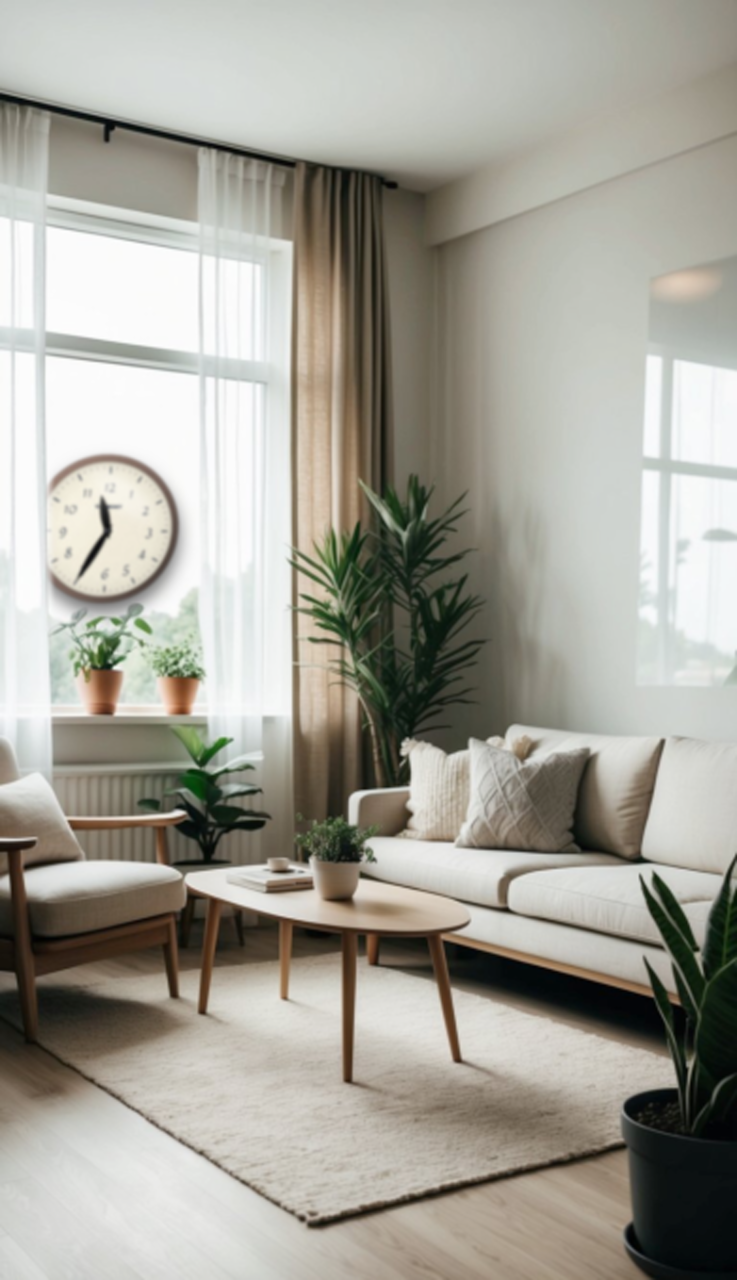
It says **11:35**
